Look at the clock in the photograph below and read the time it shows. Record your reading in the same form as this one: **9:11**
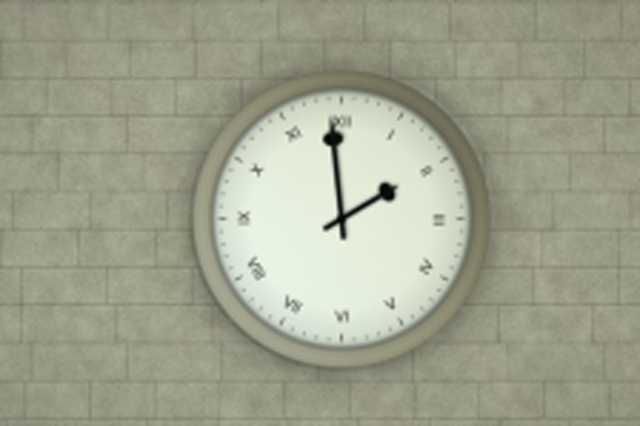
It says **1:59**
